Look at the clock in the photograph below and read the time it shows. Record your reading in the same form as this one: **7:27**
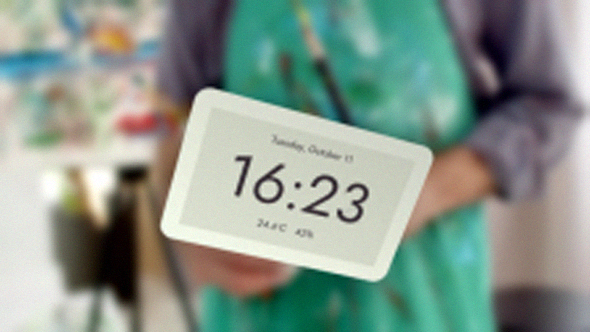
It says **16:23**
